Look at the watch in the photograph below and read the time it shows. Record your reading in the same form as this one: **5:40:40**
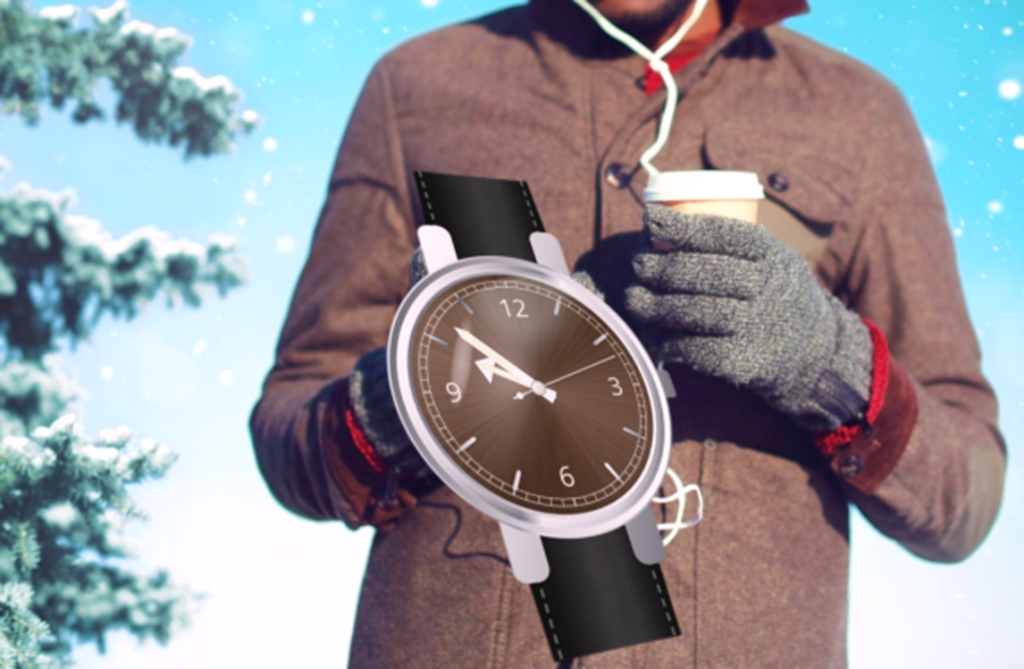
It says **9:52:12**
